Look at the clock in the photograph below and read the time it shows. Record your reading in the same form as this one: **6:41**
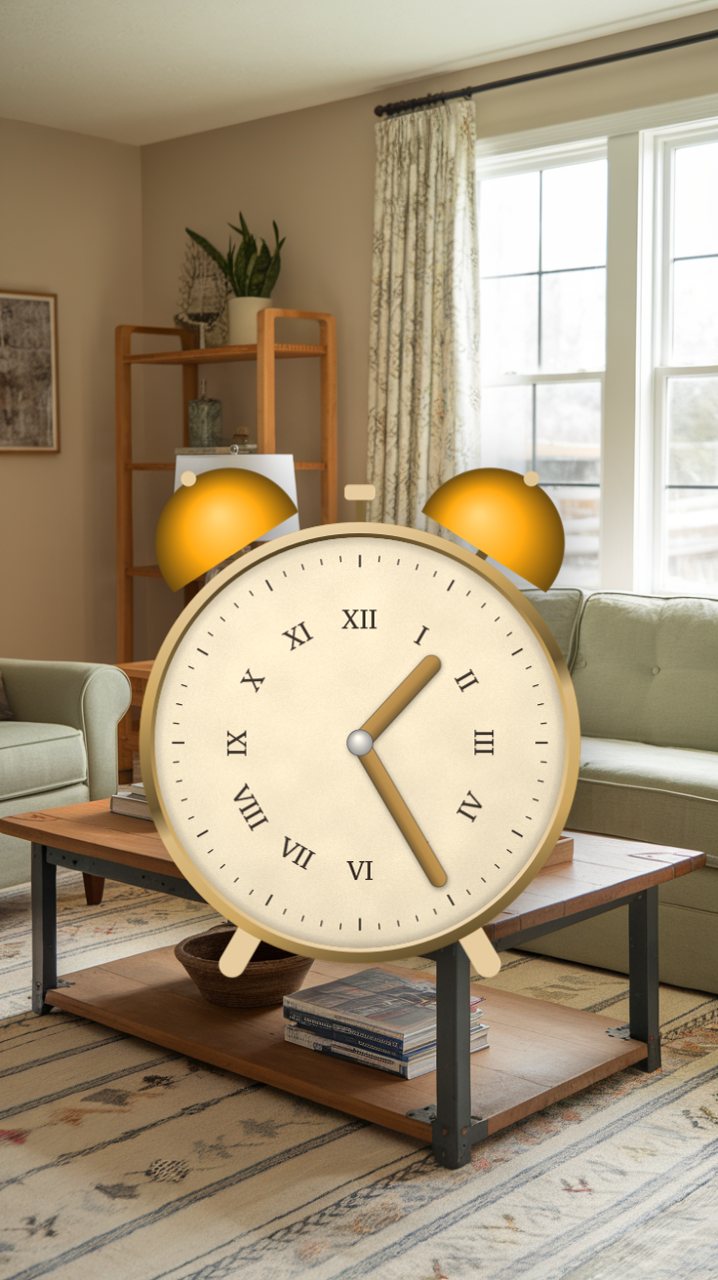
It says **1:25**
